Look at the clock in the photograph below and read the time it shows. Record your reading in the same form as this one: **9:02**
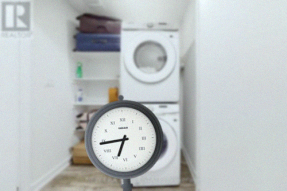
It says **6:44**
